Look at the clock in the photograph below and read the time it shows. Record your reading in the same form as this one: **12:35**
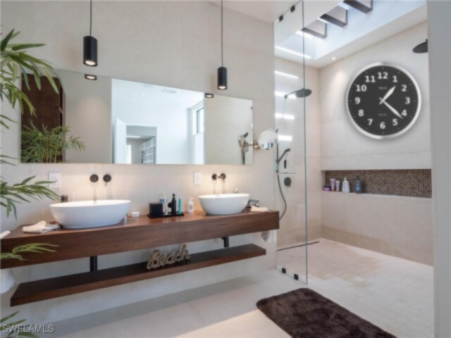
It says **1:22**
